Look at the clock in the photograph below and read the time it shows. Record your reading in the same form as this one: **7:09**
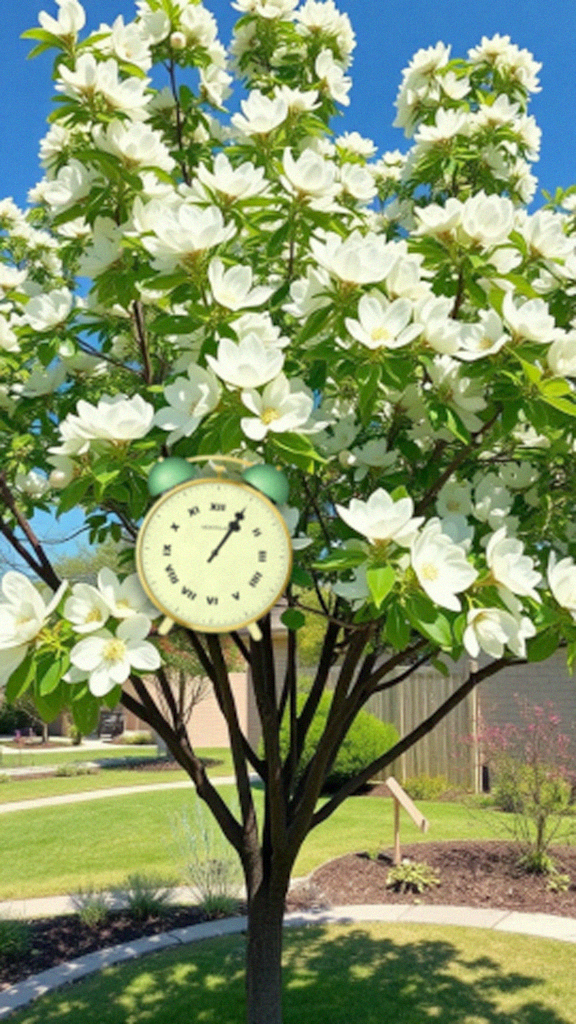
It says **1:05**
